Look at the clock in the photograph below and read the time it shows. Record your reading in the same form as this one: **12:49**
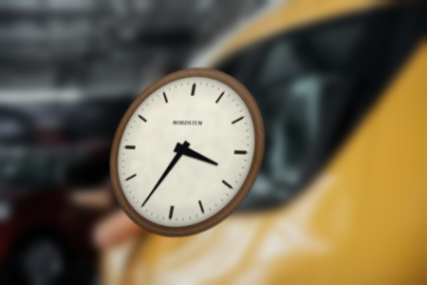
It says **3:35**
